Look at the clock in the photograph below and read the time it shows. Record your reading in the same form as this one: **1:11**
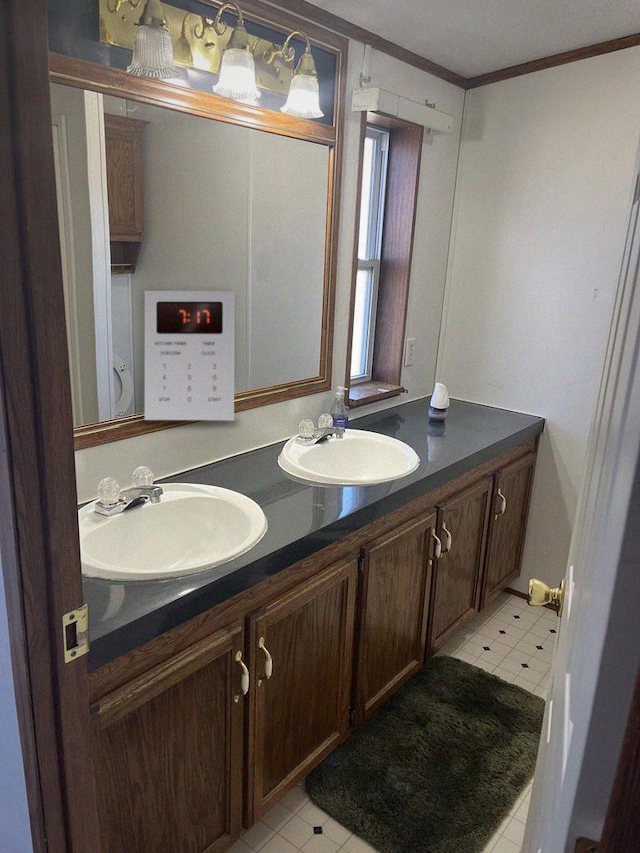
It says **7:17**
